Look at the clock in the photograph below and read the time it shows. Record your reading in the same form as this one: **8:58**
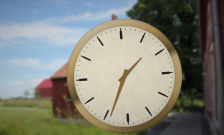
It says **1:34**
